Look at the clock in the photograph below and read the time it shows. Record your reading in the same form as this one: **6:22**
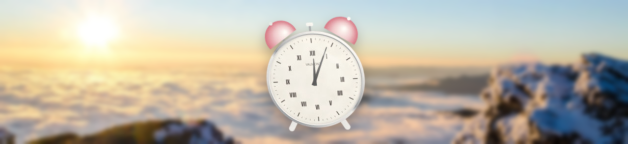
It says **12:04**
